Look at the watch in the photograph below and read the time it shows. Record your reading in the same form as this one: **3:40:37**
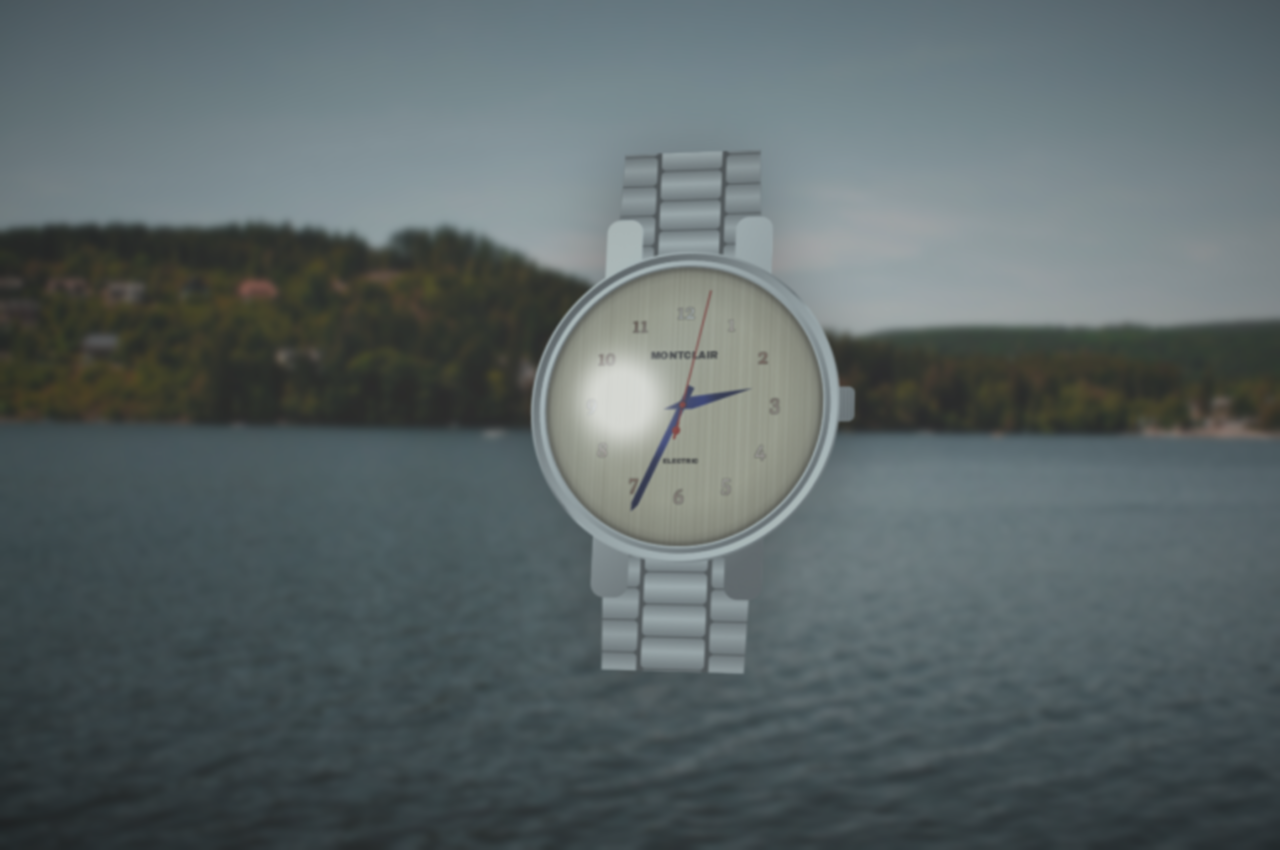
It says **2:34:02**
